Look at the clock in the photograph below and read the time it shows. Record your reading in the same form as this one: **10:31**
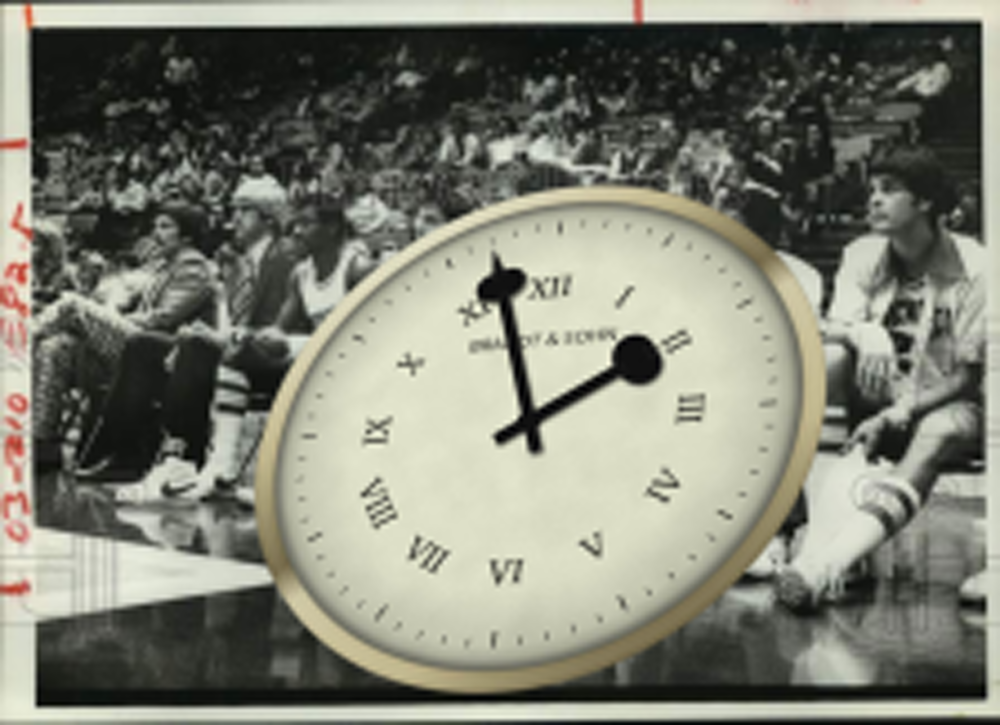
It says **1:57**
